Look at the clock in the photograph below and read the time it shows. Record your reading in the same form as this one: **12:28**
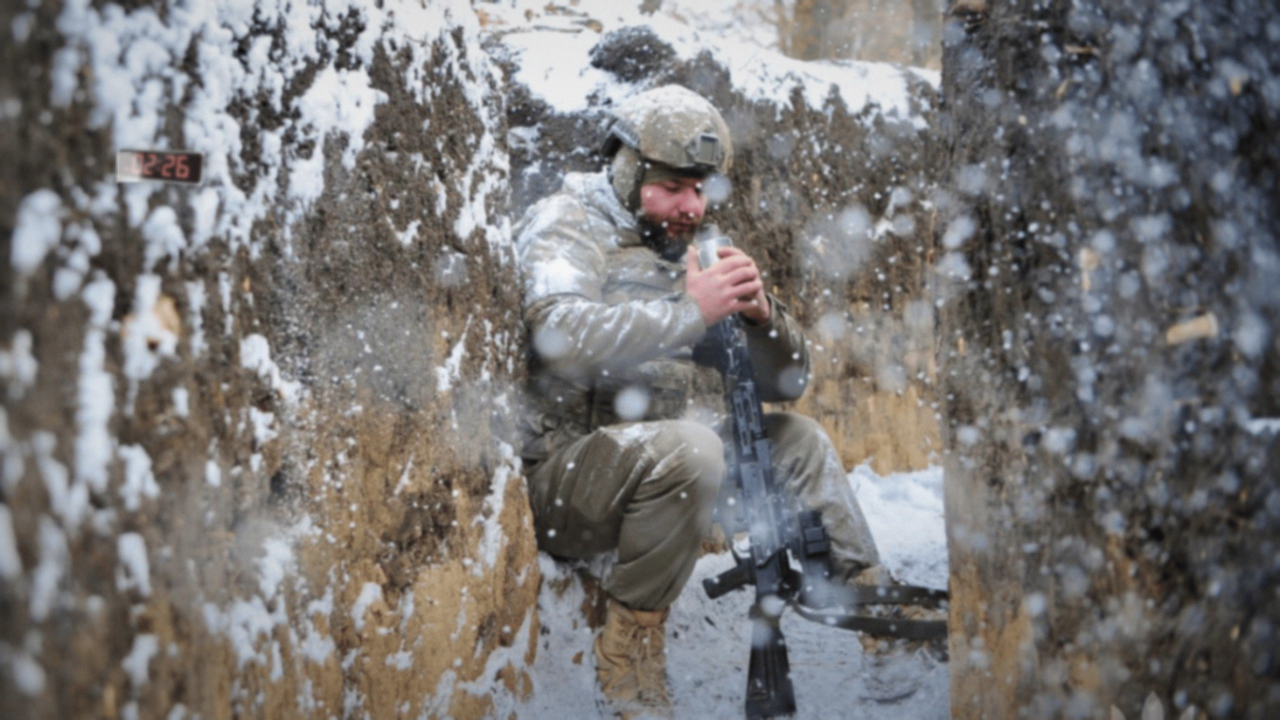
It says **2:26**
